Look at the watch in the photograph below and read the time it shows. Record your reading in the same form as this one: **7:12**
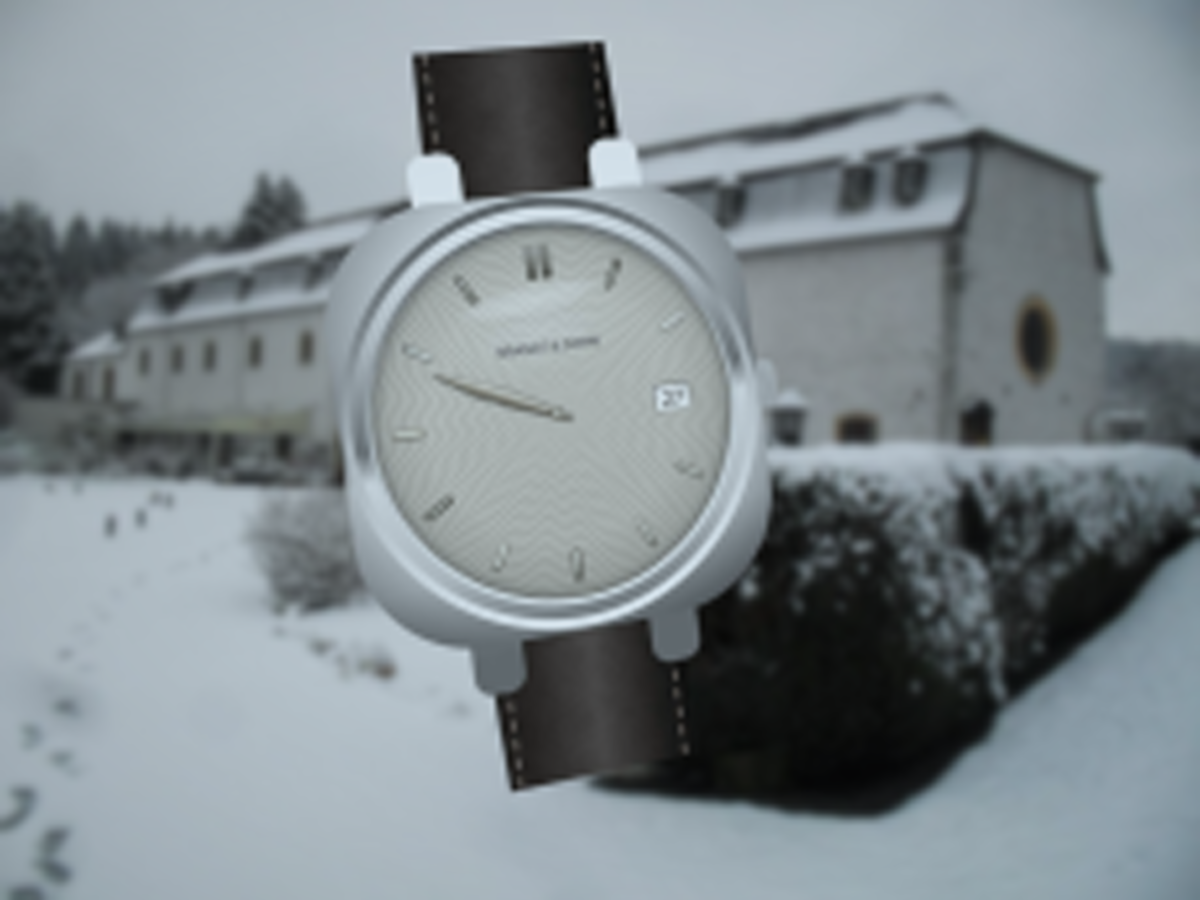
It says **9:49**
